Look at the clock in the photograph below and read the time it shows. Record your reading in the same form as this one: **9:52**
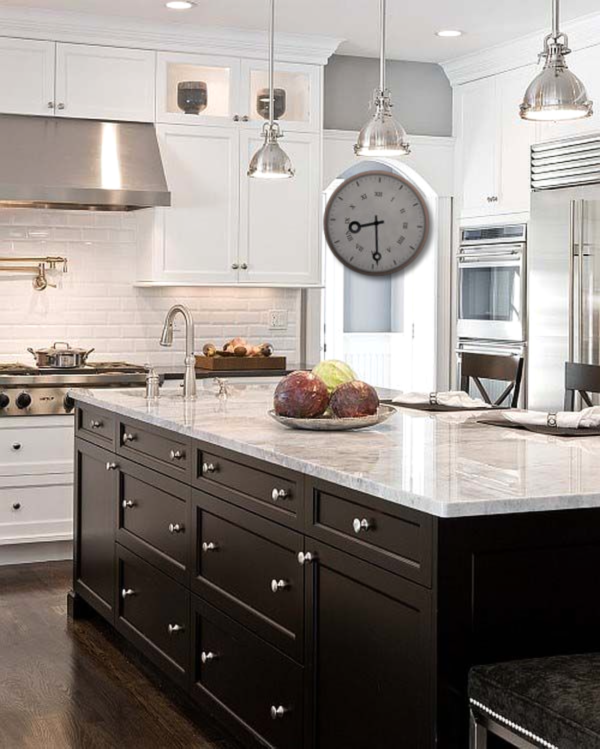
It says **8:29**
